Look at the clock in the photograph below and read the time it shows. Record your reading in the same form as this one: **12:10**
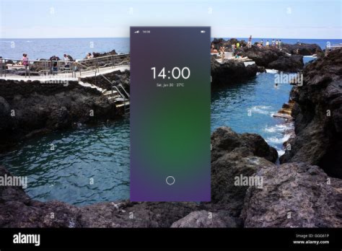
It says **14:00**
